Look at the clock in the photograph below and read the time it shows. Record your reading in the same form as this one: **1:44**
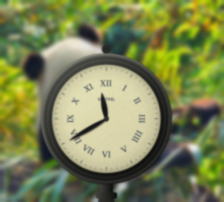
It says **11:40**
